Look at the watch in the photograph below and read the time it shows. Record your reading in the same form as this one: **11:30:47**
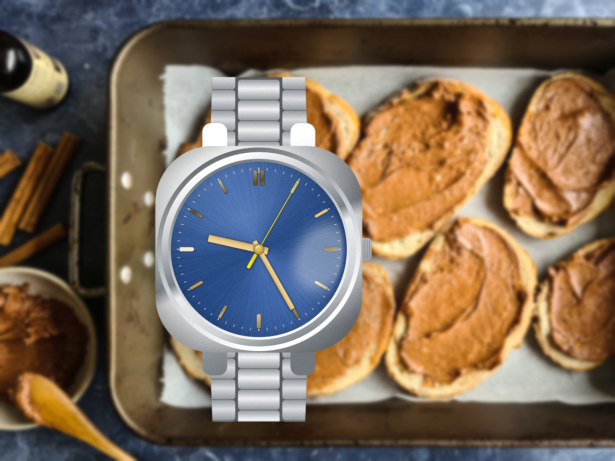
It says **9:25:05**
